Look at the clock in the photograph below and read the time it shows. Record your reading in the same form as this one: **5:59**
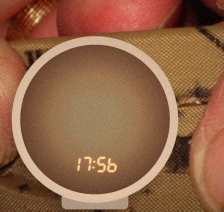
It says **17:56**
